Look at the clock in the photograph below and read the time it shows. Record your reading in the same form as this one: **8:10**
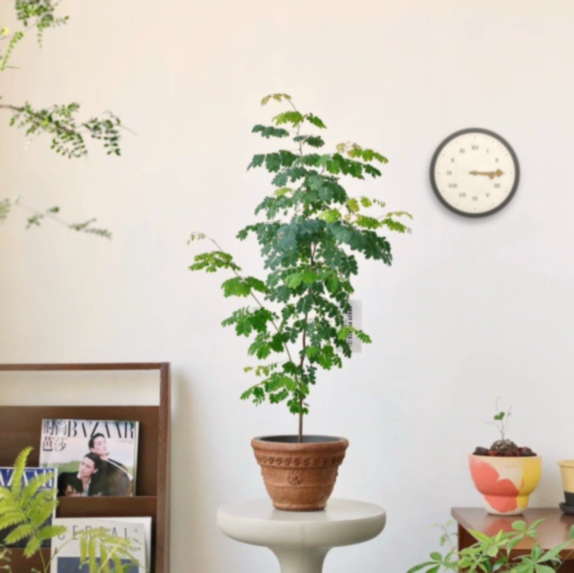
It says **3:15**
